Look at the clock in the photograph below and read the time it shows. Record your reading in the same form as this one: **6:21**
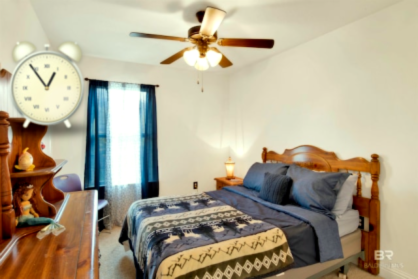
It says **12:54**
